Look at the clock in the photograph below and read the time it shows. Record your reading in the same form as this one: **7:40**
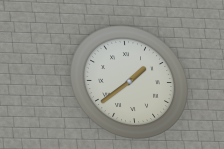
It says **1:39**
